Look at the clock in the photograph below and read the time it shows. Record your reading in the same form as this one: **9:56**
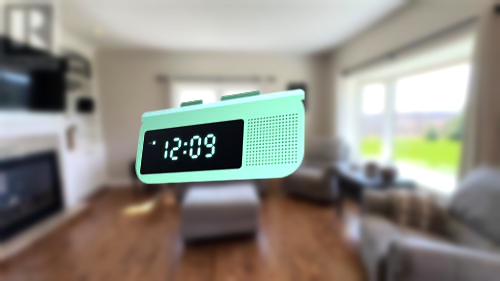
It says **12:09**
